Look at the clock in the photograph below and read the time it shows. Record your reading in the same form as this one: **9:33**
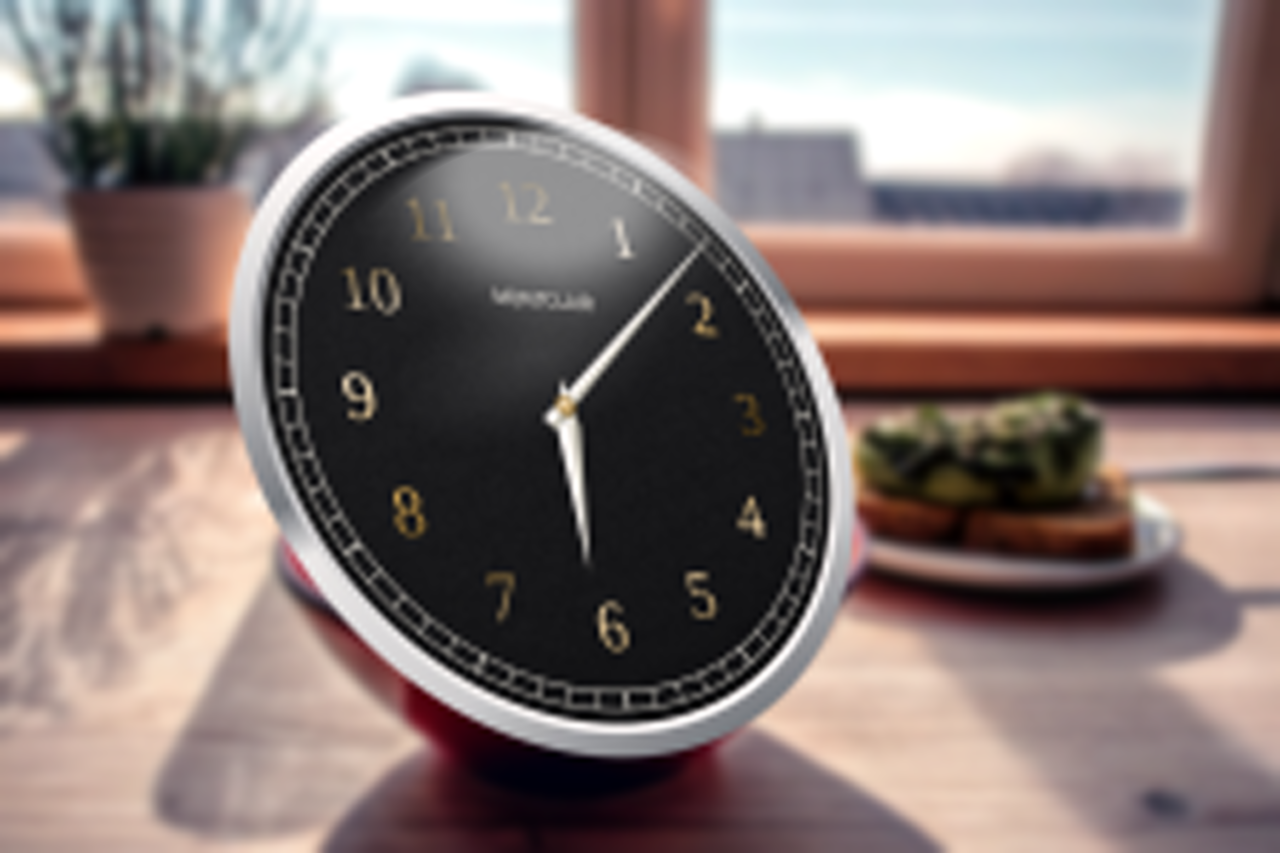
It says **6:08**
